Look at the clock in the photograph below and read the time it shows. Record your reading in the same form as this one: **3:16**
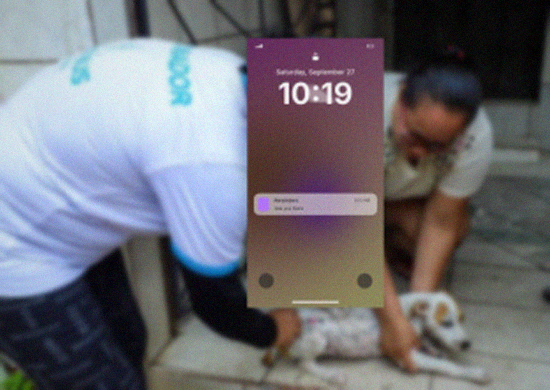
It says **10:19**
